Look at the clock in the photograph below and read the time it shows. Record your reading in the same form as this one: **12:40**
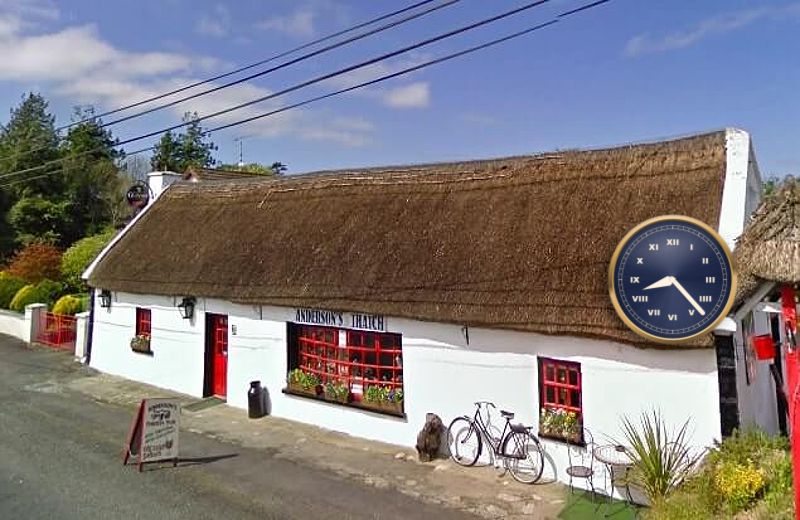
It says **8:23**
